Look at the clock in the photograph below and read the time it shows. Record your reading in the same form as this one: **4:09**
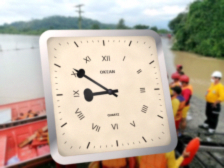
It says **8:51**
